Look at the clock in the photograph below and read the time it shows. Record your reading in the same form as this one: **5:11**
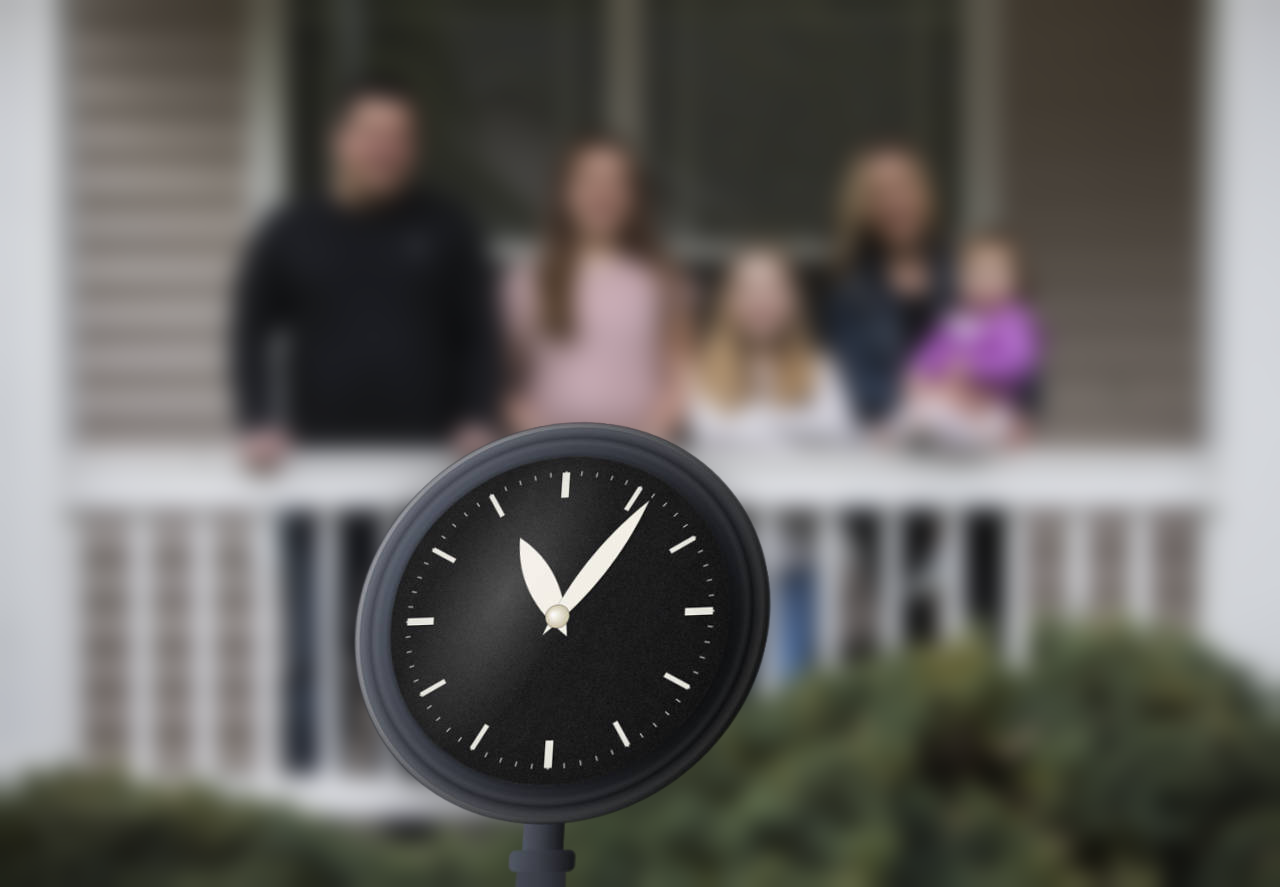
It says **11:06**
